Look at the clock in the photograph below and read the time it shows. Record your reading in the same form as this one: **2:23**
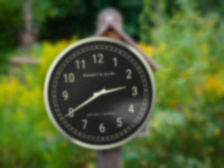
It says **2:40**
